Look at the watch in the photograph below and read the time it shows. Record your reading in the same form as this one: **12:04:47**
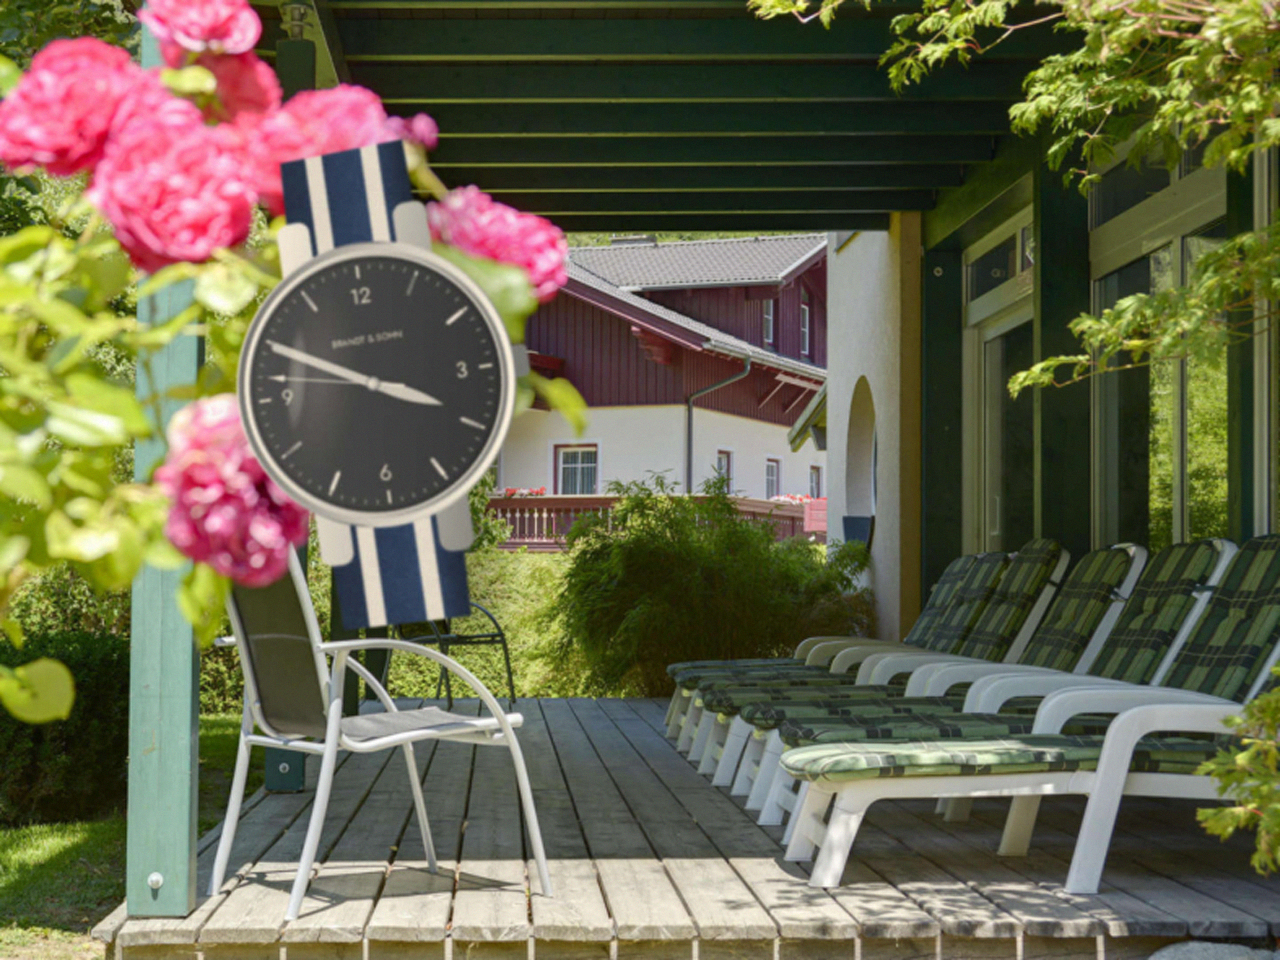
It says **3:49:47**
